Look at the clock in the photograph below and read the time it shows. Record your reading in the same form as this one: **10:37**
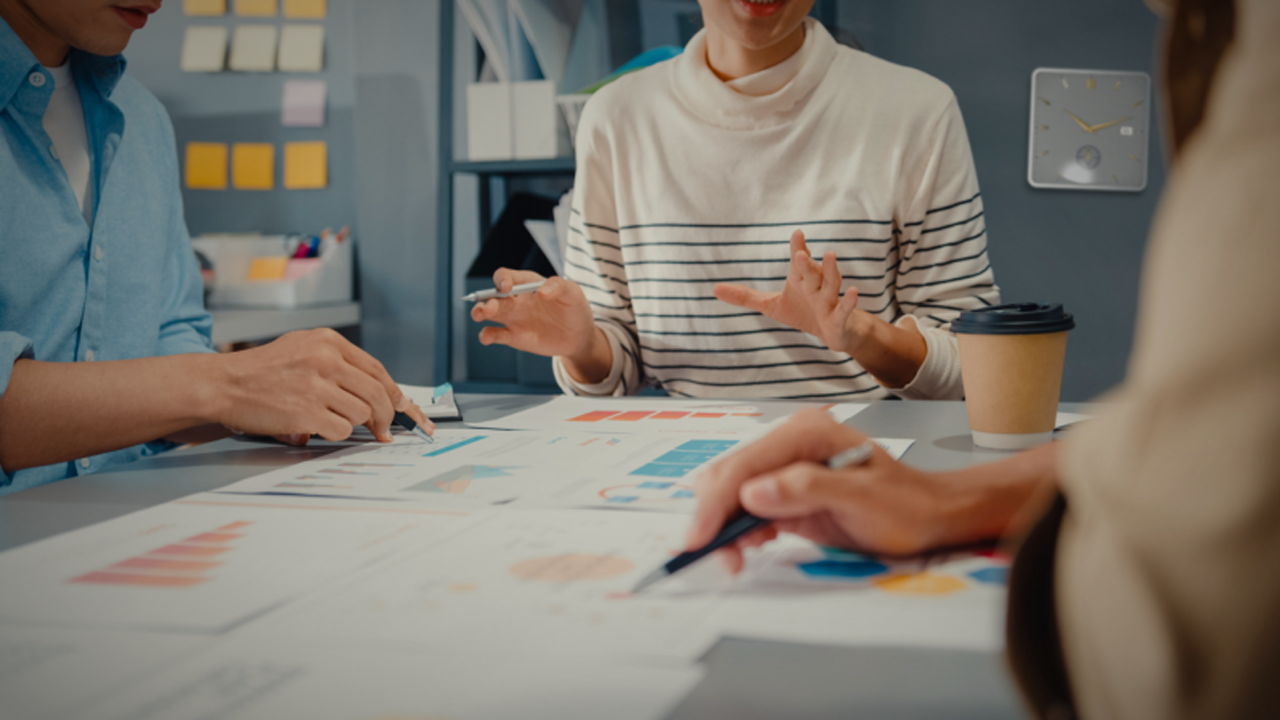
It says **10:12**
